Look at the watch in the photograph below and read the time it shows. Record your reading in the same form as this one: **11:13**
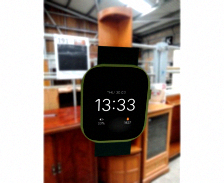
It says **13:33**
